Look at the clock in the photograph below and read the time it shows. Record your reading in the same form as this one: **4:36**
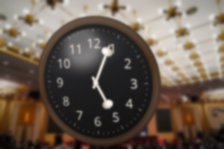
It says **5:04**
